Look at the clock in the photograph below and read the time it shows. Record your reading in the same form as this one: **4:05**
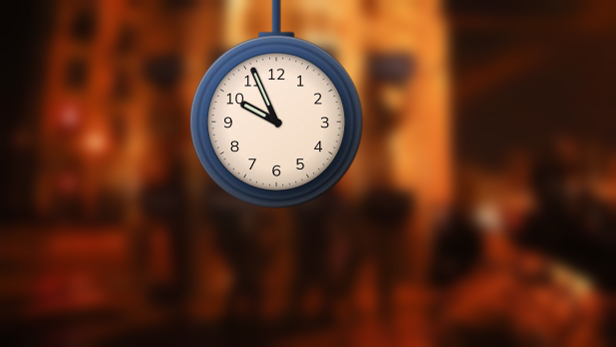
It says **9:56**
